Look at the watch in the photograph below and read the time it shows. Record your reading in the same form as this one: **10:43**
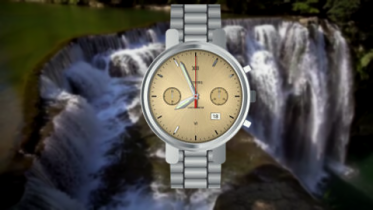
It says **7:56**
